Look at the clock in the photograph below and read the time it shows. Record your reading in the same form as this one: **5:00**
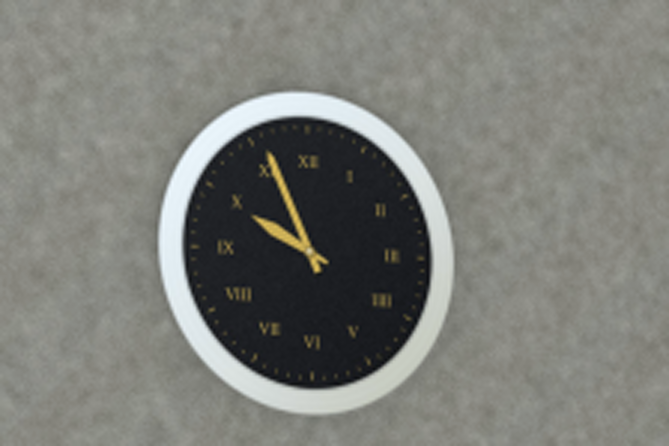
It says **9:56**
